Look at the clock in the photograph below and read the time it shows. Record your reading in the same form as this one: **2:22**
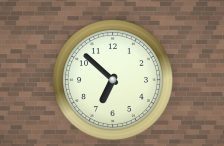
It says **6:52**
